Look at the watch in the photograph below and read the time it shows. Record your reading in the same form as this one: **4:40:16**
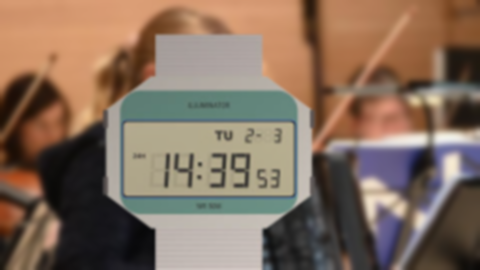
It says **14:39:53**
